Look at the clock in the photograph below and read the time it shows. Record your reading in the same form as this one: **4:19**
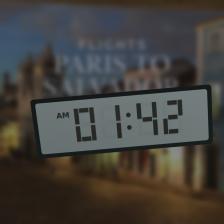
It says **1:42**
